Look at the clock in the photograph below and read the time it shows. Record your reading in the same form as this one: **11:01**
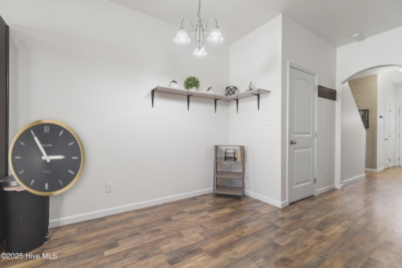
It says **2:55**
